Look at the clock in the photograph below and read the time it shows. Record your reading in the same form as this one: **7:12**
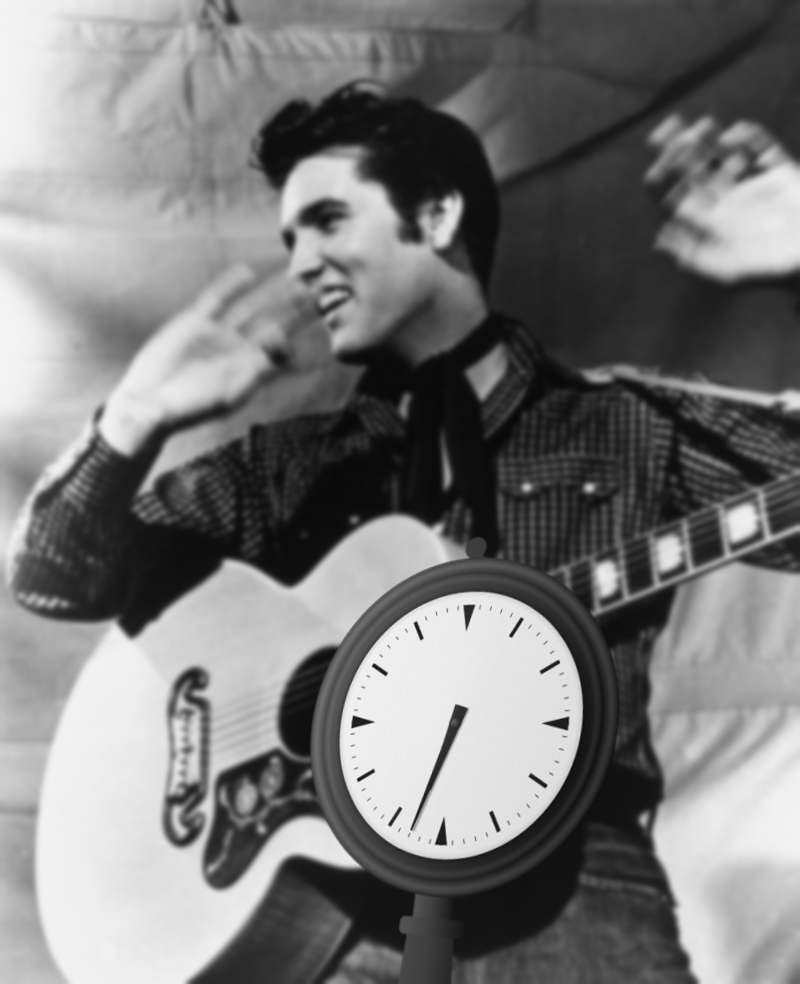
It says **6:33**
